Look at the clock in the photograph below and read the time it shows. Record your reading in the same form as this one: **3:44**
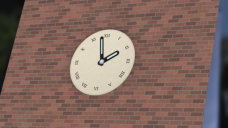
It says **1:58**
